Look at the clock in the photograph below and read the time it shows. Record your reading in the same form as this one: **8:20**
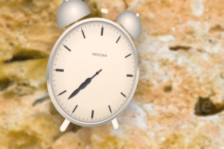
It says **7:38**
